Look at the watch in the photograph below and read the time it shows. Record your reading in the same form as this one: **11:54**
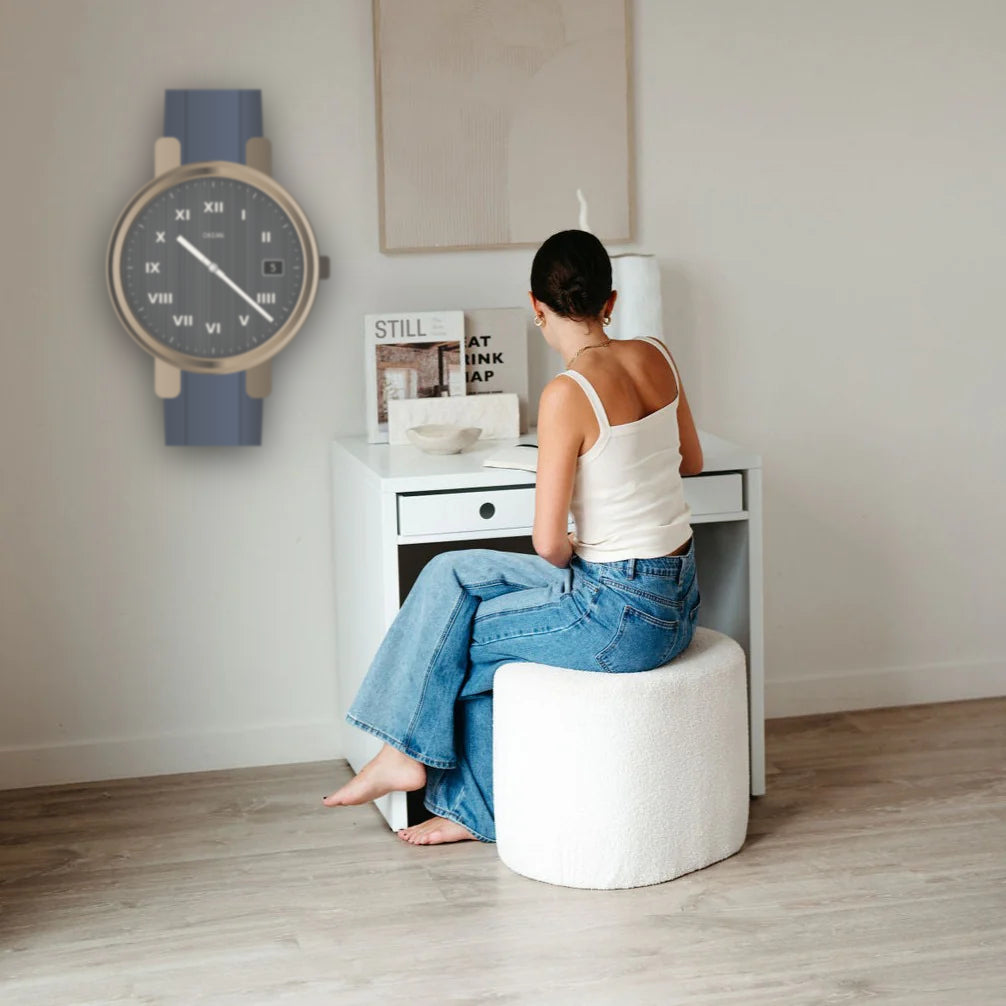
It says **10:22**
